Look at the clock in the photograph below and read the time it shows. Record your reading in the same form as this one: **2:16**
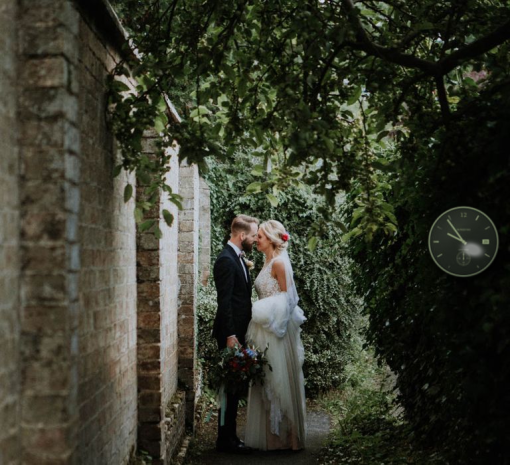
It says **9:54**
